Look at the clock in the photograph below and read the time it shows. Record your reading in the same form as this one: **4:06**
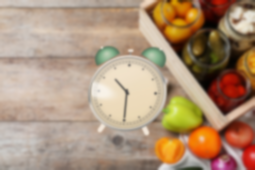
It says **10:30**
